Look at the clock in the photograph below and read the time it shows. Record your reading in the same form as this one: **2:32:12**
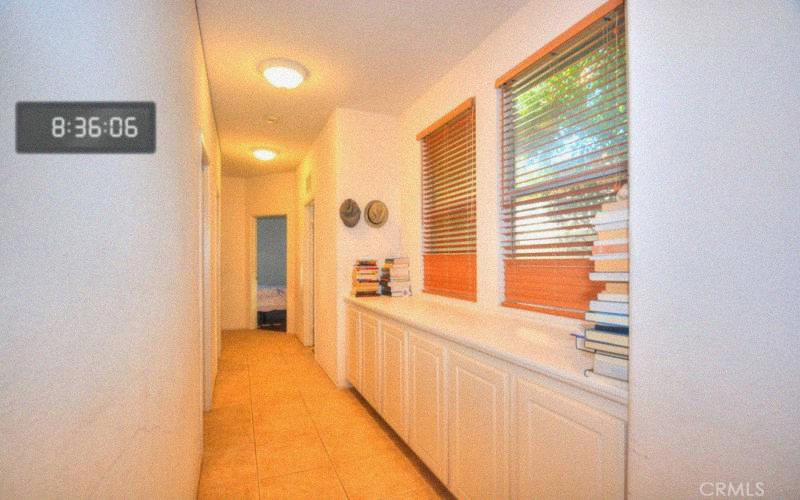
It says **8:36:06**
